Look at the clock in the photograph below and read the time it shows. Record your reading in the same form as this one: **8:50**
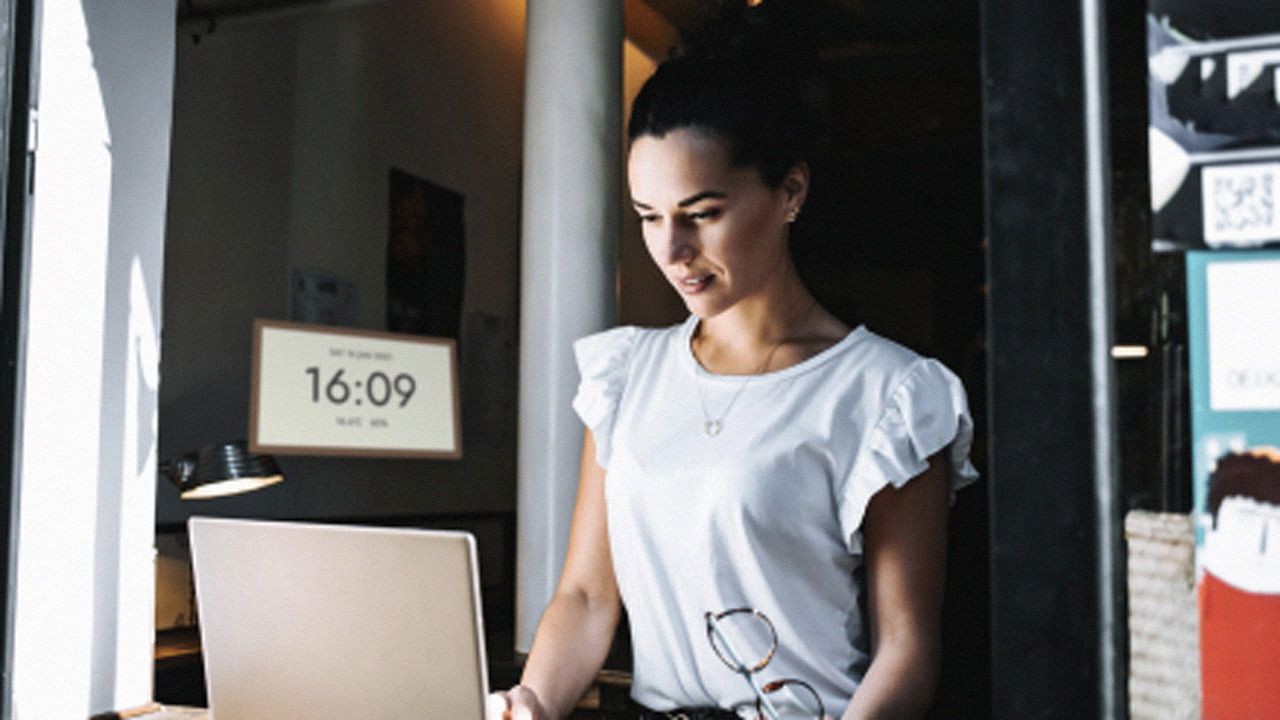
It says **16:09**
